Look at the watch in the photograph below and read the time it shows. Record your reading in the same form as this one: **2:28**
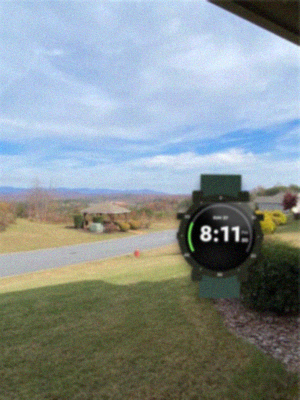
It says **8:11**
